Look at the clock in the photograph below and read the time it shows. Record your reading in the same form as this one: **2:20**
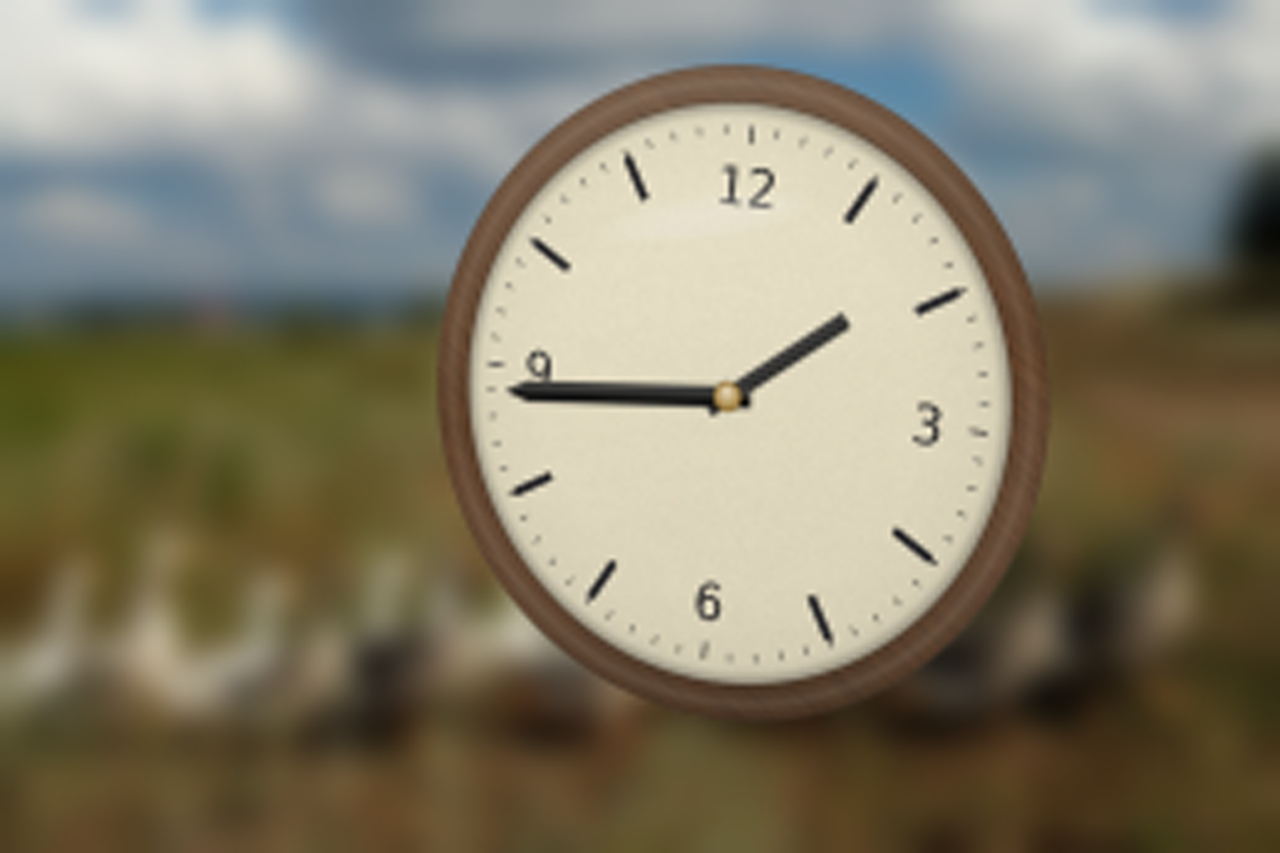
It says **1:44**
